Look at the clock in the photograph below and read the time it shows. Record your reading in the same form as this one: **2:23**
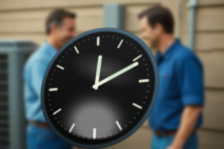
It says **12:11**
